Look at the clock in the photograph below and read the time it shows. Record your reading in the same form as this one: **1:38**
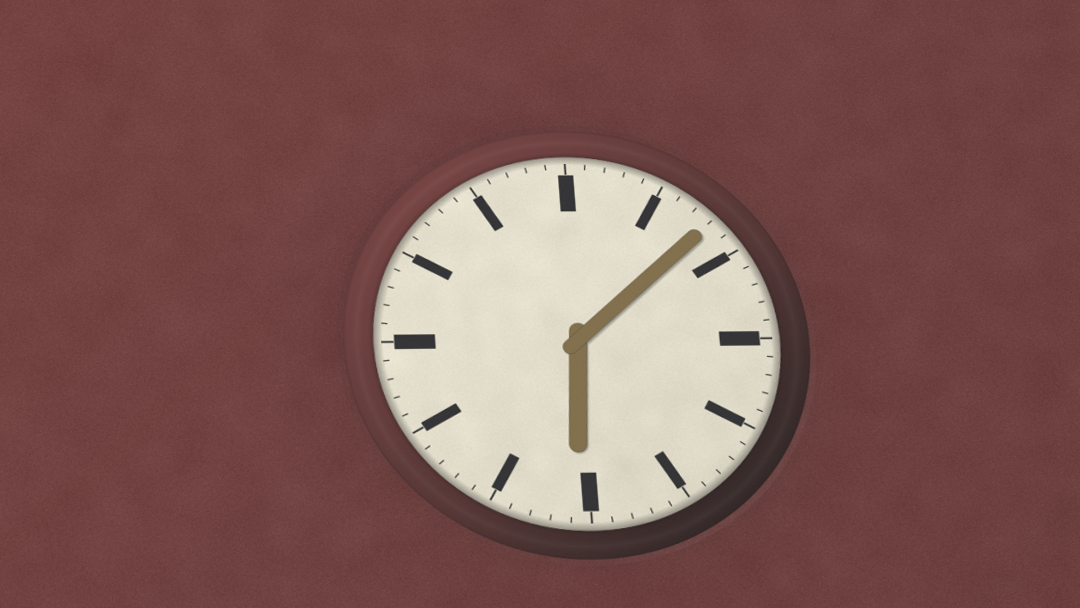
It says **6:08**
